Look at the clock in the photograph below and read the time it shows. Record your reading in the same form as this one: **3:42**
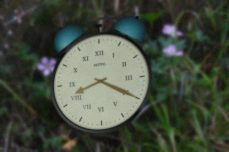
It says **8:20**
